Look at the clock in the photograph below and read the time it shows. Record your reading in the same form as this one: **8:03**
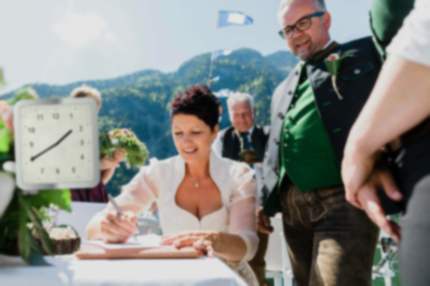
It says **1:40**
